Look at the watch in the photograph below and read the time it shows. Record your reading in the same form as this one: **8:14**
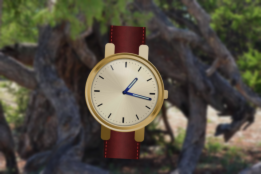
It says **1:17**
